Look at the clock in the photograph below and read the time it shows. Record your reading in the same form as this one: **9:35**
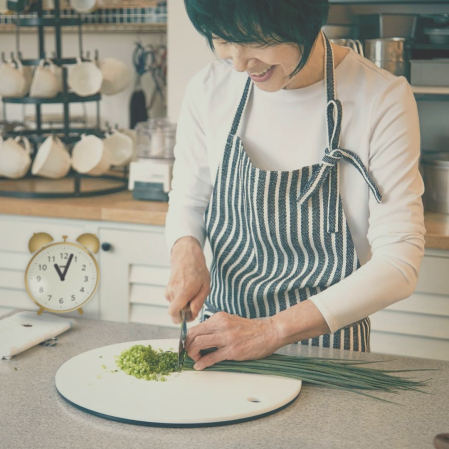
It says **11:03**
